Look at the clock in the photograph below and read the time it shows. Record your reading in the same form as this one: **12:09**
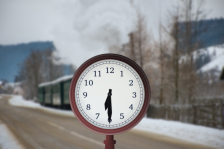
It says **6:30**
